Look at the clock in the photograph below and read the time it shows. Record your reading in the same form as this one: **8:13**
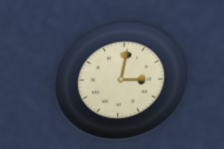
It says **3:01**
